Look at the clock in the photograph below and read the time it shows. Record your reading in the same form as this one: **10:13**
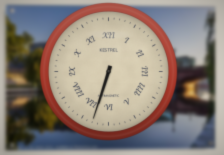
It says **6:33**
